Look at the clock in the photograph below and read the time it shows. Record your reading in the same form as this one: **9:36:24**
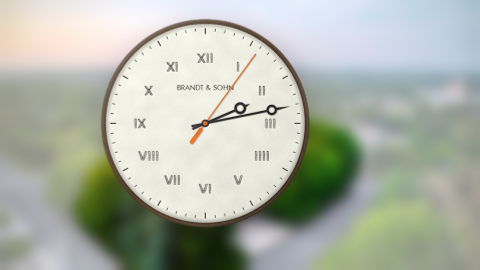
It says **2:13:06**
